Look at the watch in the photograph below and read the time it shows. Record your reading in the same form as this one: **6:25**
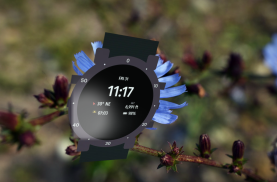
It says **11:17**
